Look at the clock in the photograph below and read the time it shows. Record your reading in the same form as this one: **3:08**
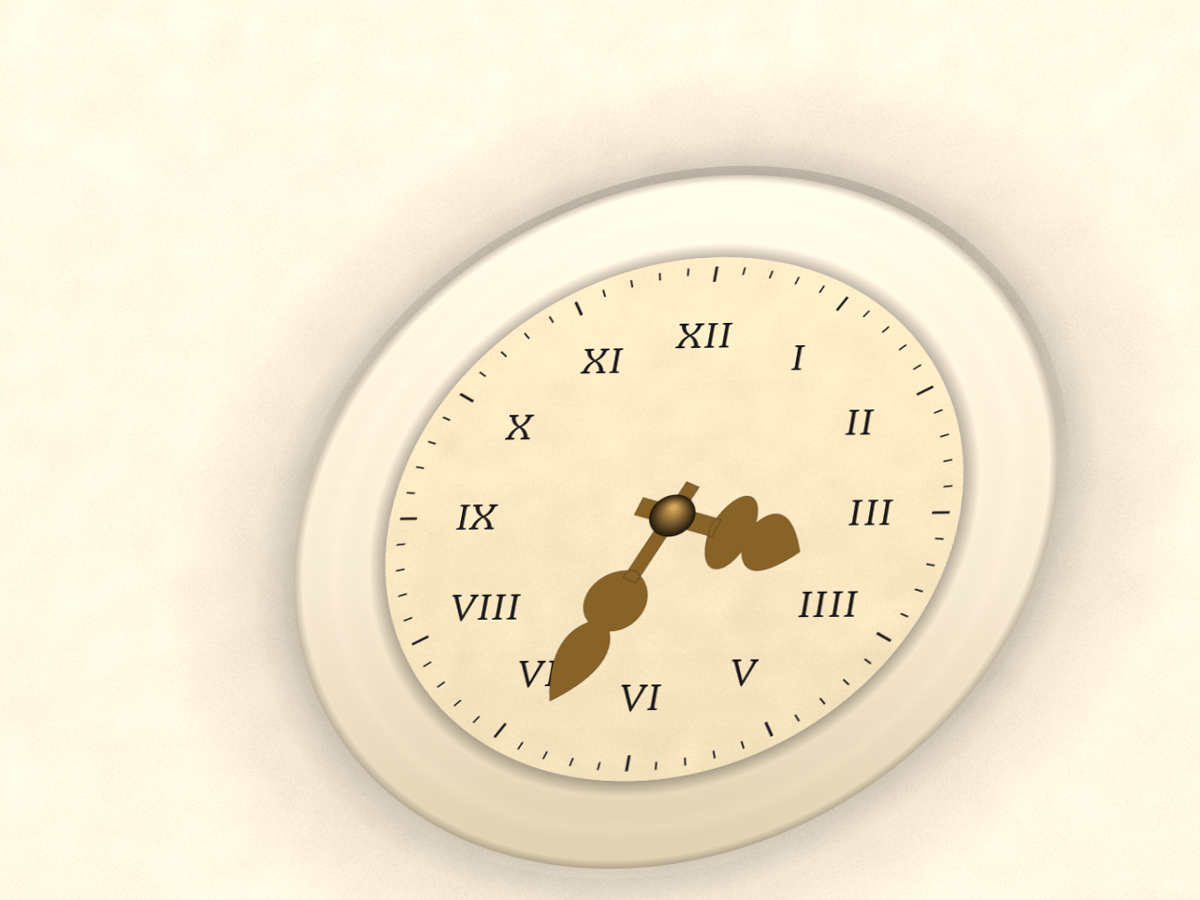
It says **3:34**
